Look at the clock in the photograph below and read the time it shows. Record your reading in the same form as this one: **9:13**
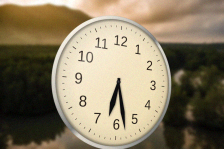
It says **6:28**
